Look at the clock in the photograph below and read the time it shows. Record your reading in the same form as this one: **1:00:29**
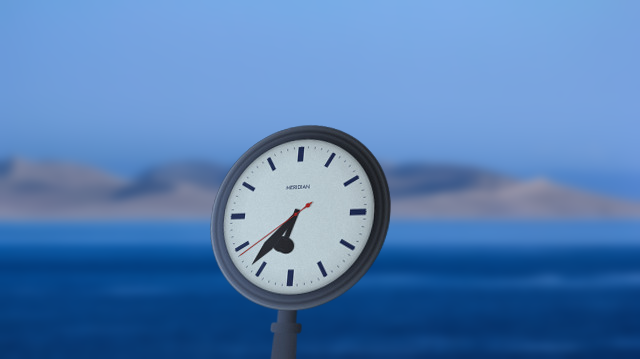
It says **6:36:39**
